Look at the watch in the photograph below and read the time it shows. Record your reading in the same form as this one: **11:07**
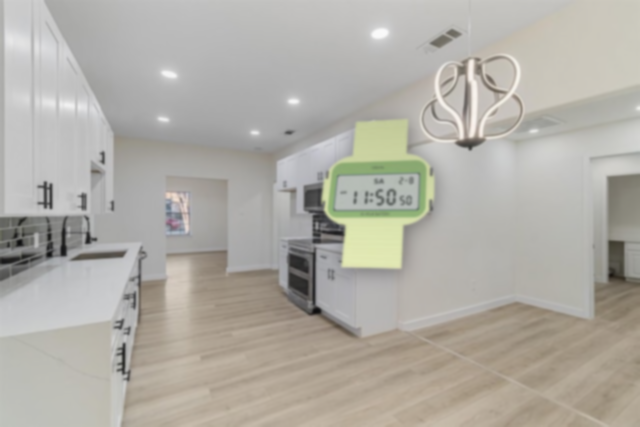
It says **11:50**
